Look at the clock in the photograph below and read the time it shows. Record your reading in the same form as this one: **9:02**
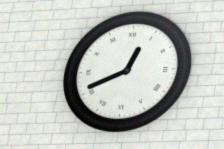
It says **12:41**
